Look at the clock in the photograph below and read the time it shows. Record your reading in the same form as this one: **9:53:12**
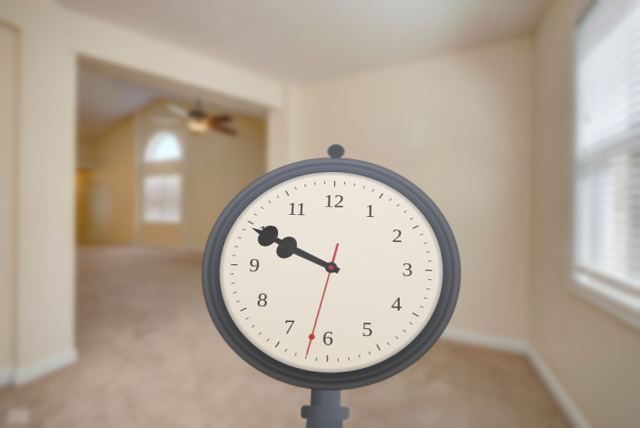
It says **9:49:32**
